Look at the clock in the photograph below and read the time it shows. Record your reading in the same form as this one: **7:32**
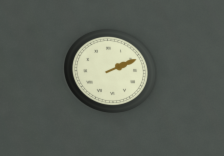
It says **2:11**
